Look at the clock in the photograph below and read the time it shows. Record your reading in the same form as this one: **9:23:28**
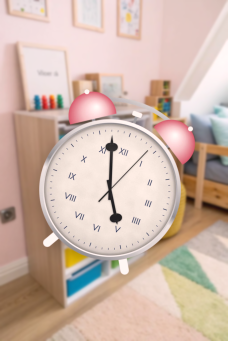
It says **4:57:04**
